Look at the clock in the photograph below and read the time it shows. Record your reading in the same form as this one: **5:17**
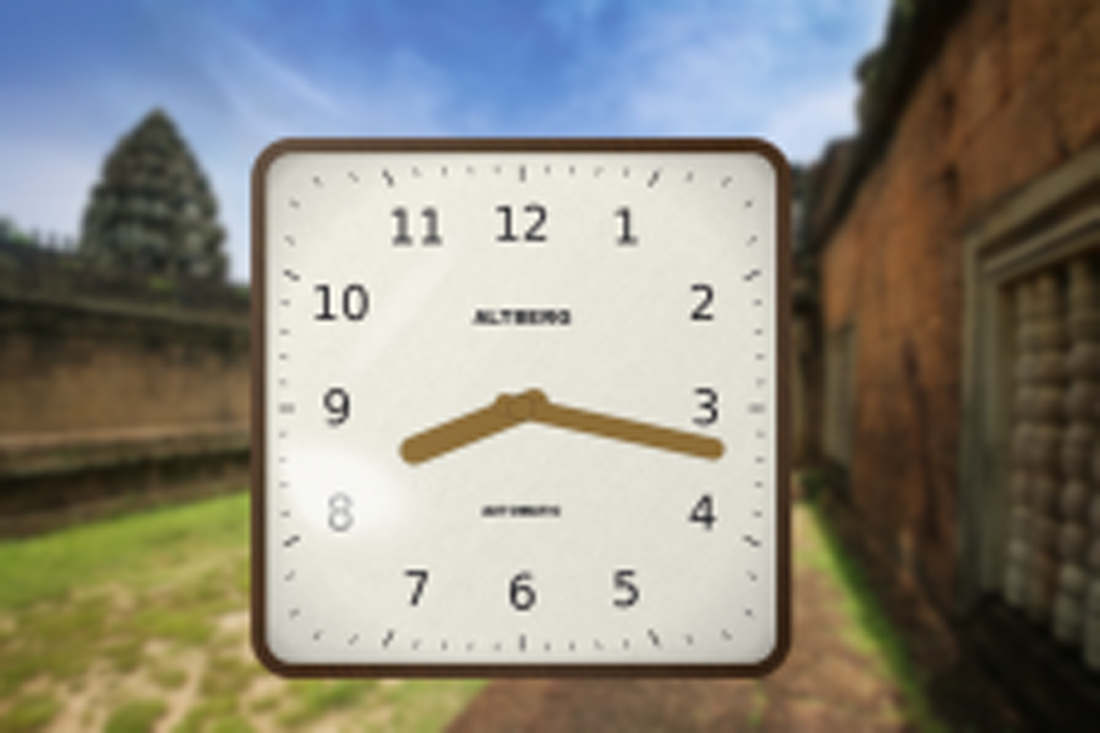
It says **8:17**
